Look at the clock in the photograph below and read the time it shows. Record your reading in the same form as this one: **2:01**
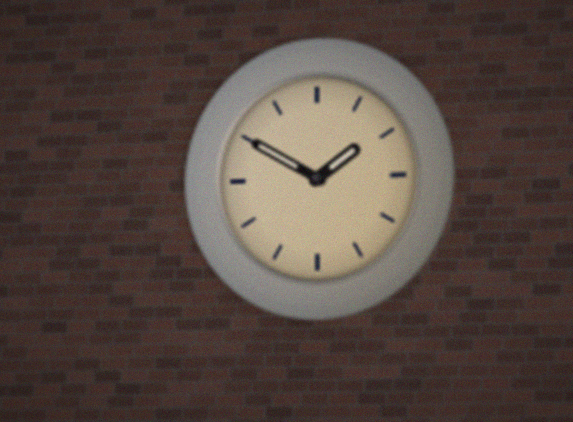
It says **1:50**
